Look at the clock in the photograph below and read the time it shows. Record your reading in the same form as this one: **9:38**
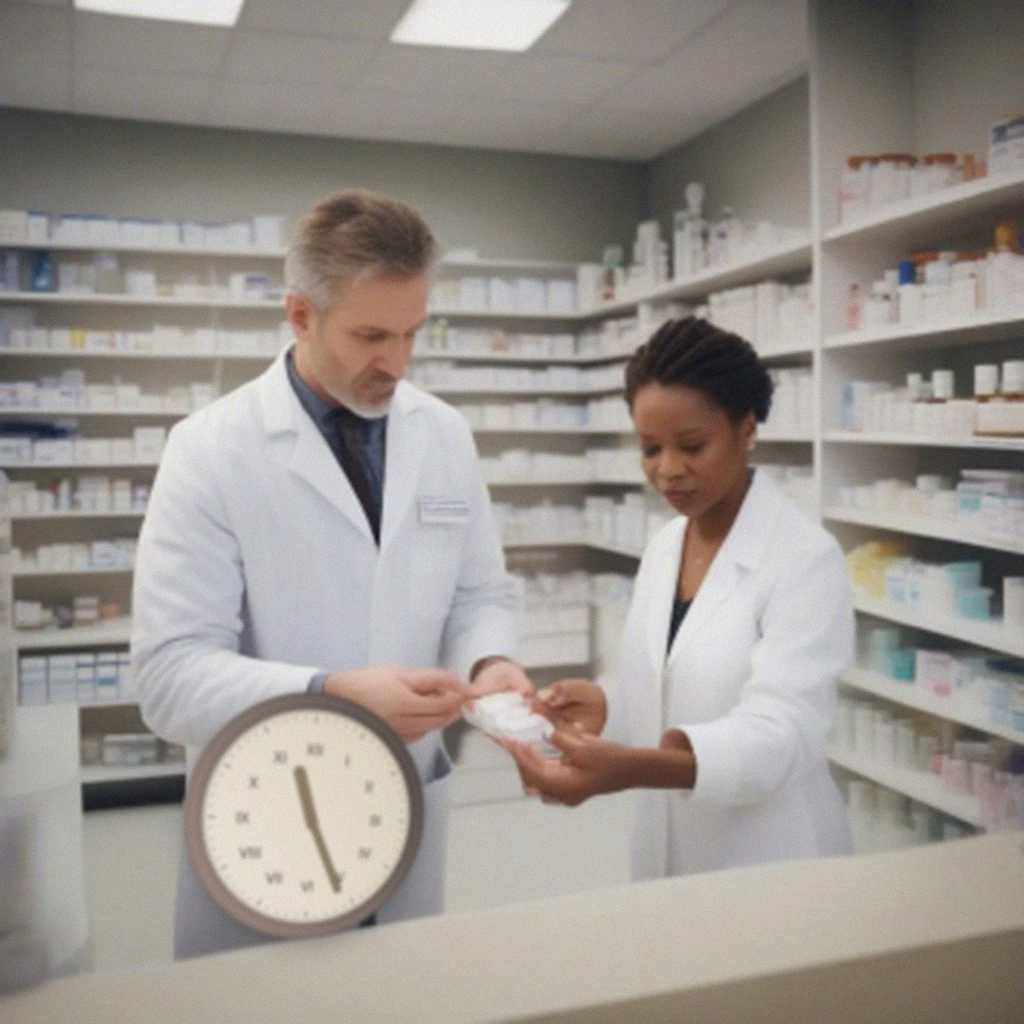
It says **11:26**
